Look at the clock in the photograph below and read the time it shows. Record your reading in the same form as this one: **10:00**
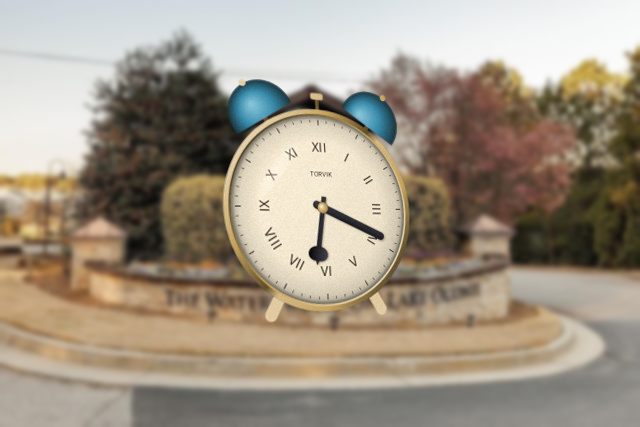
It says **6:19**
